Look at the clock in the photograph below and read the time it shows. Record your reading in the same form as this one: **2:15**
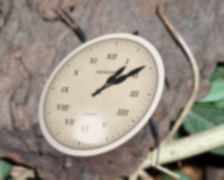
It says **1:09**
